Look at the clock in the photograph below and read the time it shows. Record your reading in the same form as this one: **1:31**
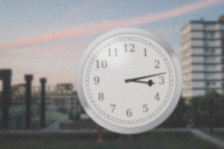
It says **3:13**
